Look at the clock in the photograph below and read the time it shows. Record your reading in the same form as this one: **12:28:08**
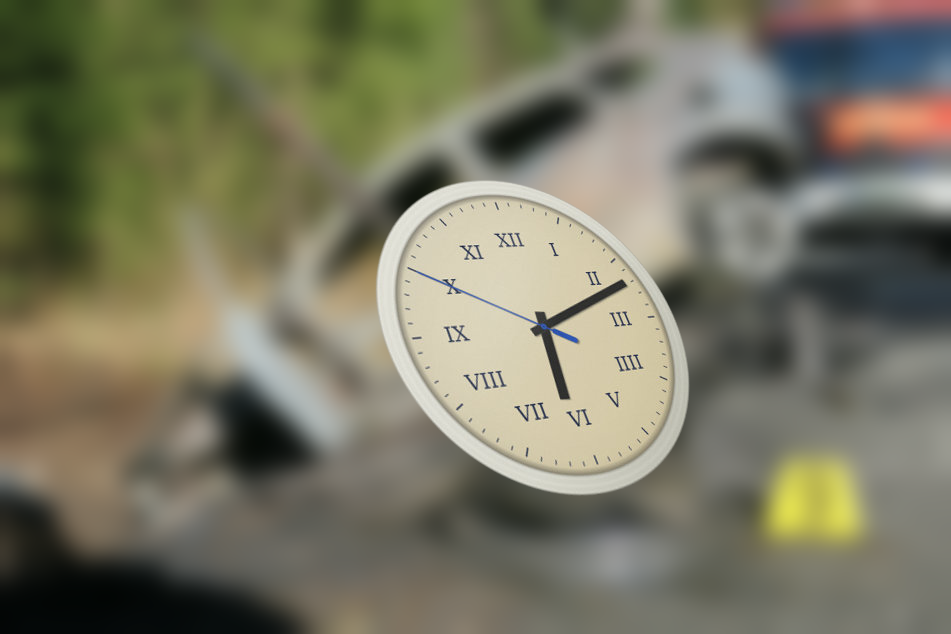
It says **6:11:50**
